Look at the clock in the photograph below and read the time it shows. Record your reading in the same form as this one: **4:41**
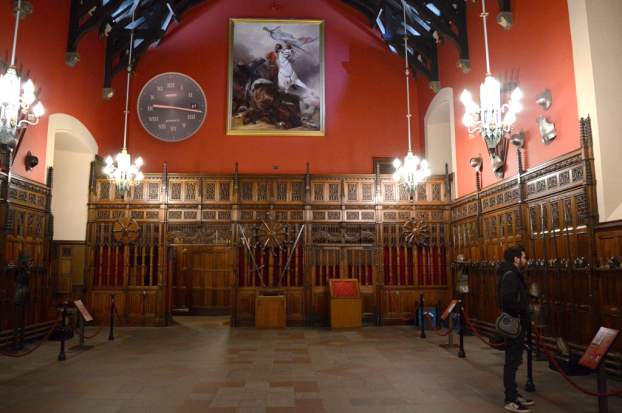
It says **9:17**
